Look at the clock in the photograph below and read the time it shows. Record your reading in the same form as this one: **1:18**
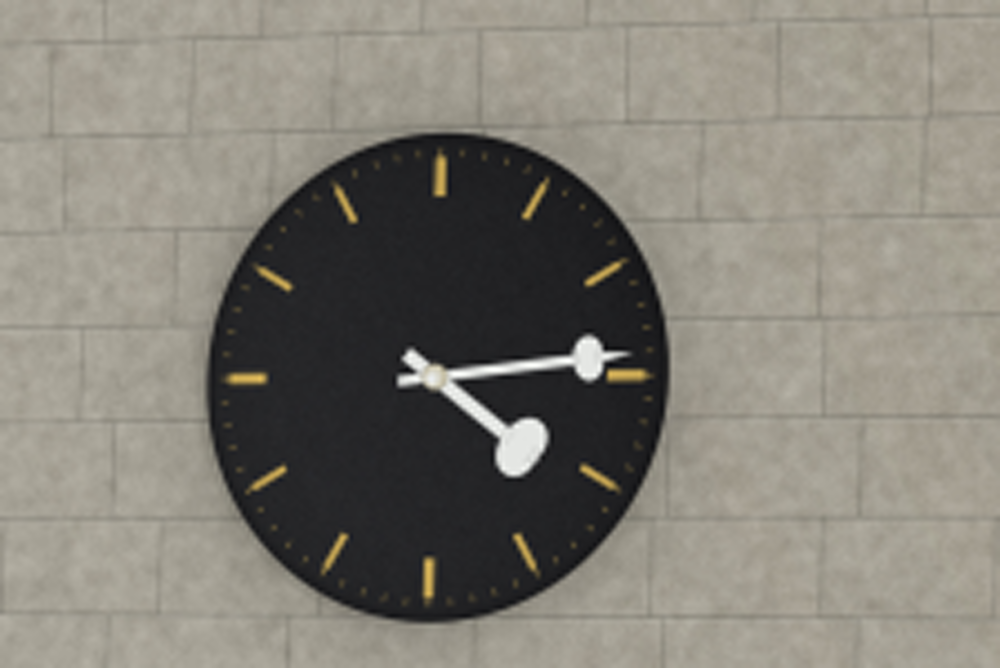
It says **4:14**
